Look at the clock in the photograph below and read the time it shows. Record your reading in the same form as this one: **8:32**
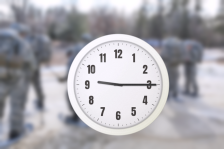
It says **9:15**
